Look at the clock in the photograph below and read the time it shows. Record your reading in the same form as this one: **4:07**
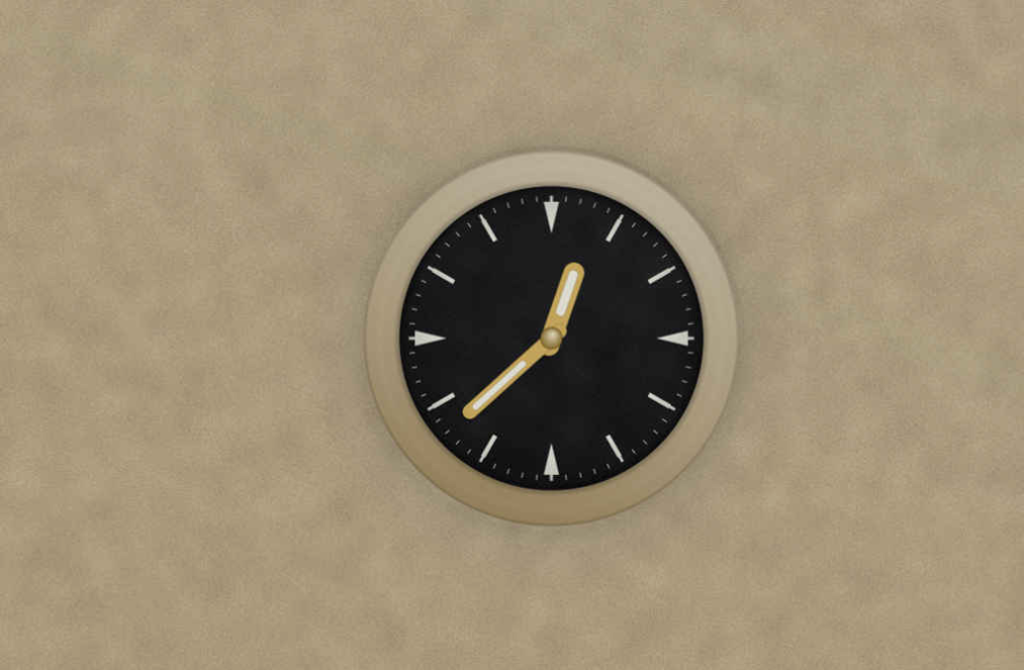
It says **12:38**
